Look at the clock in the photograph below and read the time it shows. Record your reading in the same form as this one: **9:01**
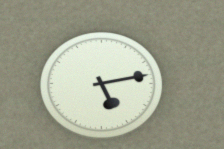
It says **5:13**
